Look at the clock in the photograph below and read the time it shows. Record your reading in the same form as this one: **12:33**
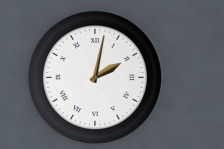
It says **2:02**
